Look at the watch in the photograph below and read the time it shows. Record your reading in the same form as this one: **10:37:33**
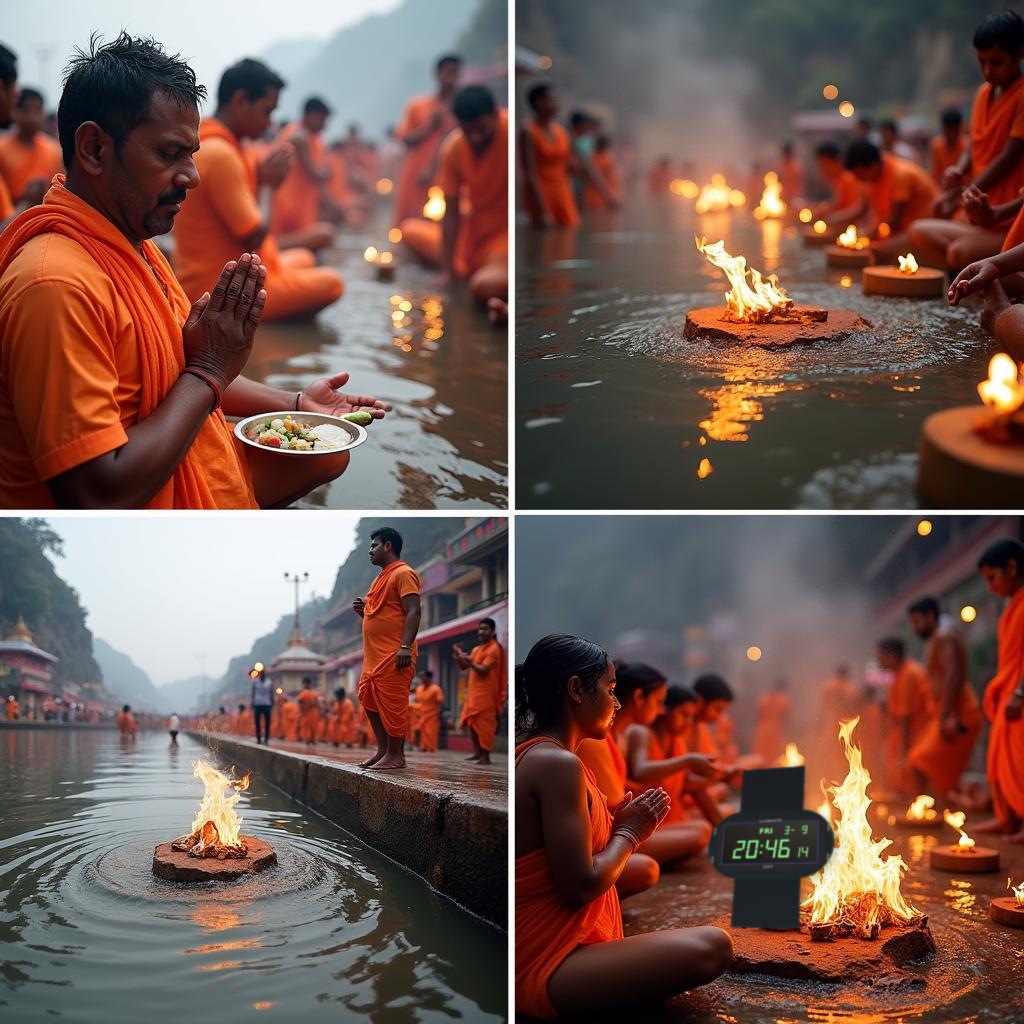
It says **20:46:14**
